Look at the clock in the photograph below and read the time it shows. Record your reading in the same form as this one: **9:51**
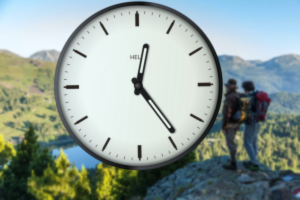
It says **12:24**
